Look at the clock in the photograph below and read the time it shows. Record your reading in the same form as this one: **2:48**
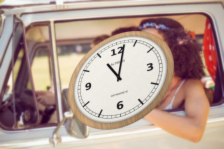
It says **11:02**
